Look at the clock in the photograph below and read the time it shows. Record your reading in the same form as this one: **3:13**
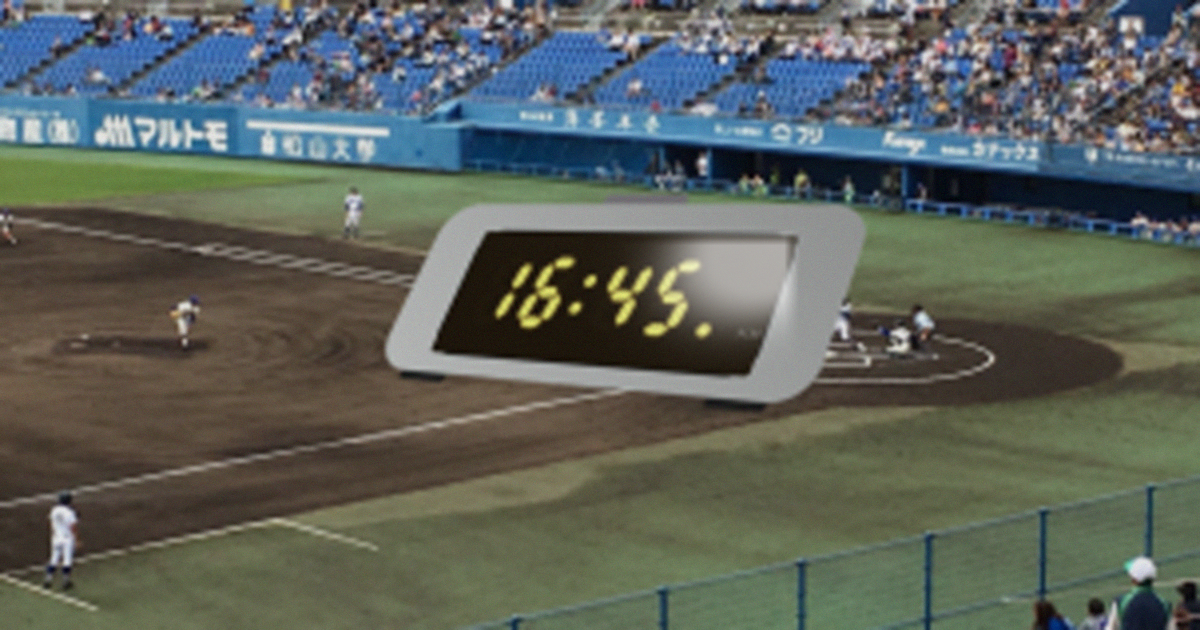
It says **16:45**
